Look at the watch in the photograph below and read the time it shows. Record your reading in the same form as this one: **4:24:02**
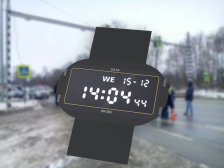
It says **14:04:44**
